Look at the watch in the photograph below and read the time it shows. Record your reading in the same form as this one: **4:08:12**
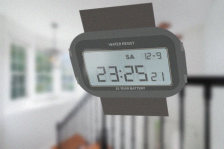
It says **23:25:21**
